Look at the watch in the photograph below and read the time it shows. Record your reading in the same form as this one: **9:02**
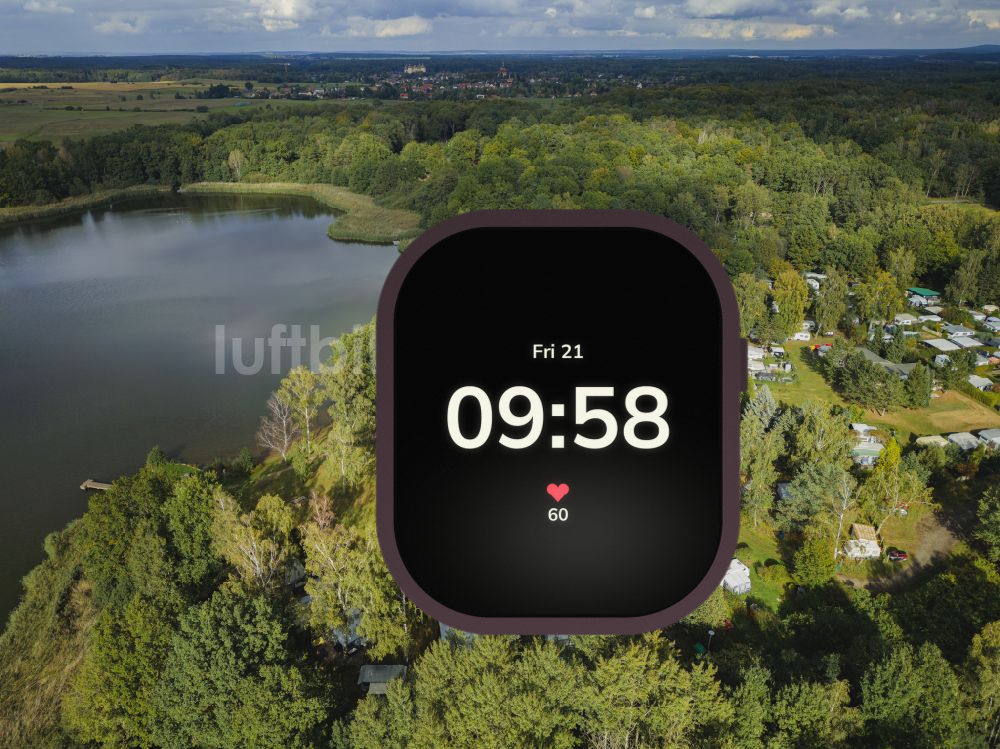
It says **9:58**
